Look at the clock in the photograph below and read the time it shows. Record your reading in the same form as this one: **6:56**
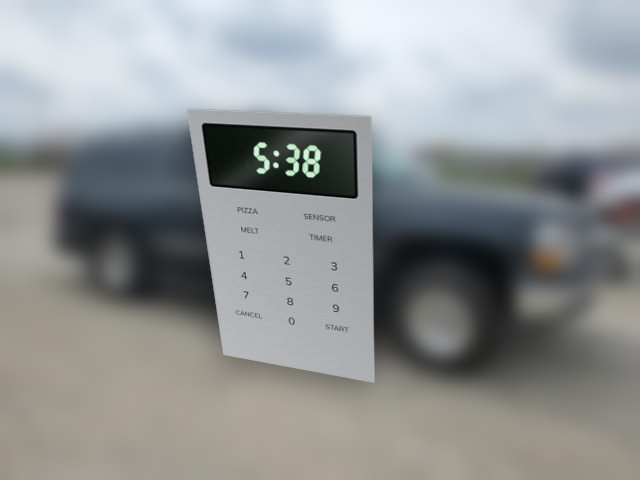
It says **5:38**
